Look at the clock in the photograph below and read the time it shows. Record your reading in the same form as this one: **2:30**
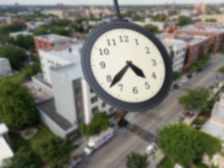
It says **4:38**
